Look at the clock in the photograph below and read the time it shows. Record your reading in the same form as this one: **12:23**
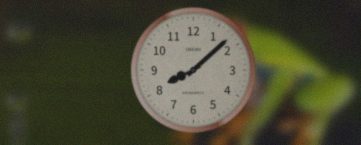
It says **8:08**
